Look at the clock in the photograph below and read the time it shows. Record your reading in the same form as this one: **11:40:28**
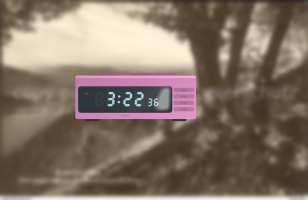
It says **3:22:36**
